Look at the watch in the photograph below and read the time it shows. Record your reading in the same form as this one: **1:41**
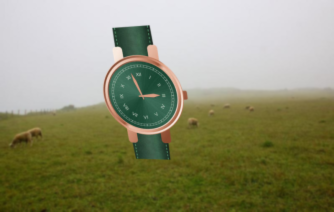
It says **2:57**
